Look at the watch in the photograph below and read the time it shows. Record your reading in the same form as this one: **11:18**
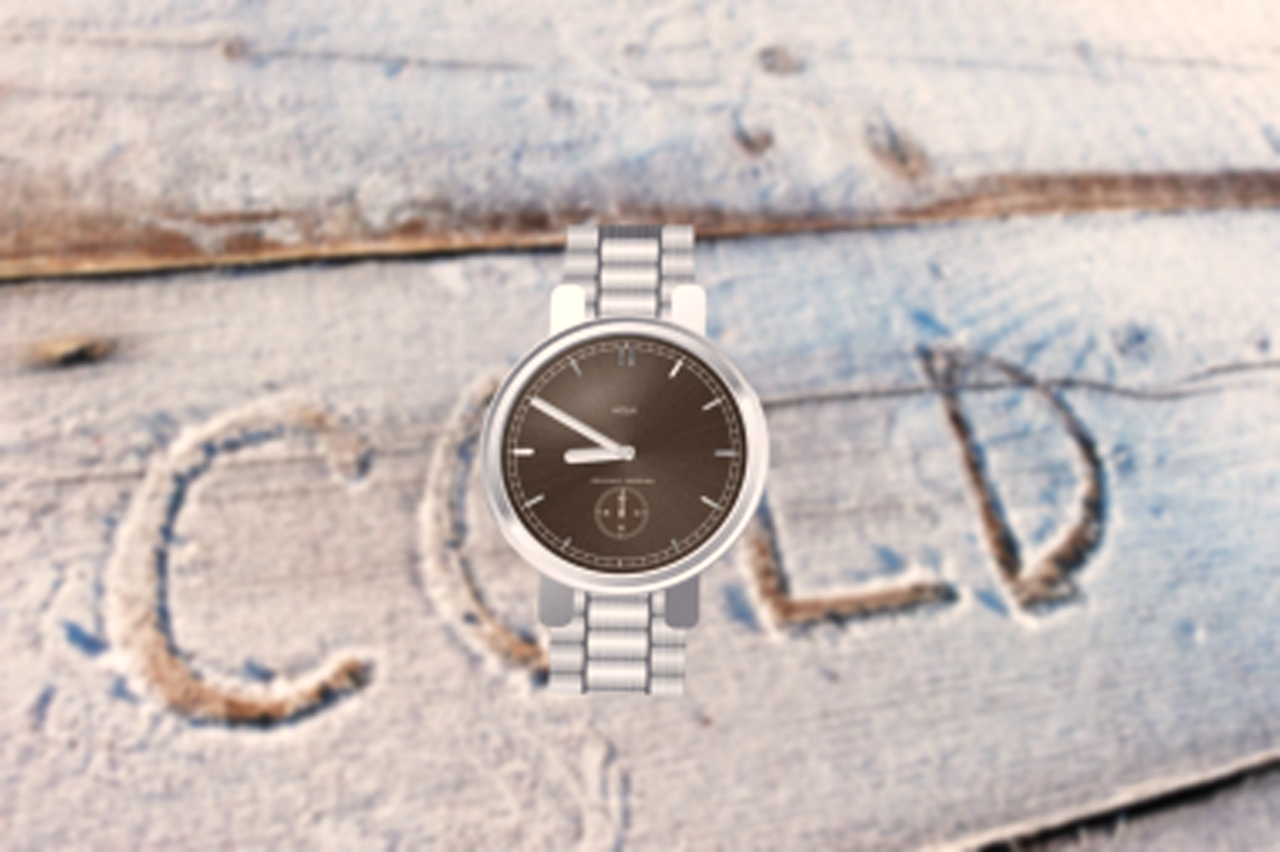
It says **8:50**
